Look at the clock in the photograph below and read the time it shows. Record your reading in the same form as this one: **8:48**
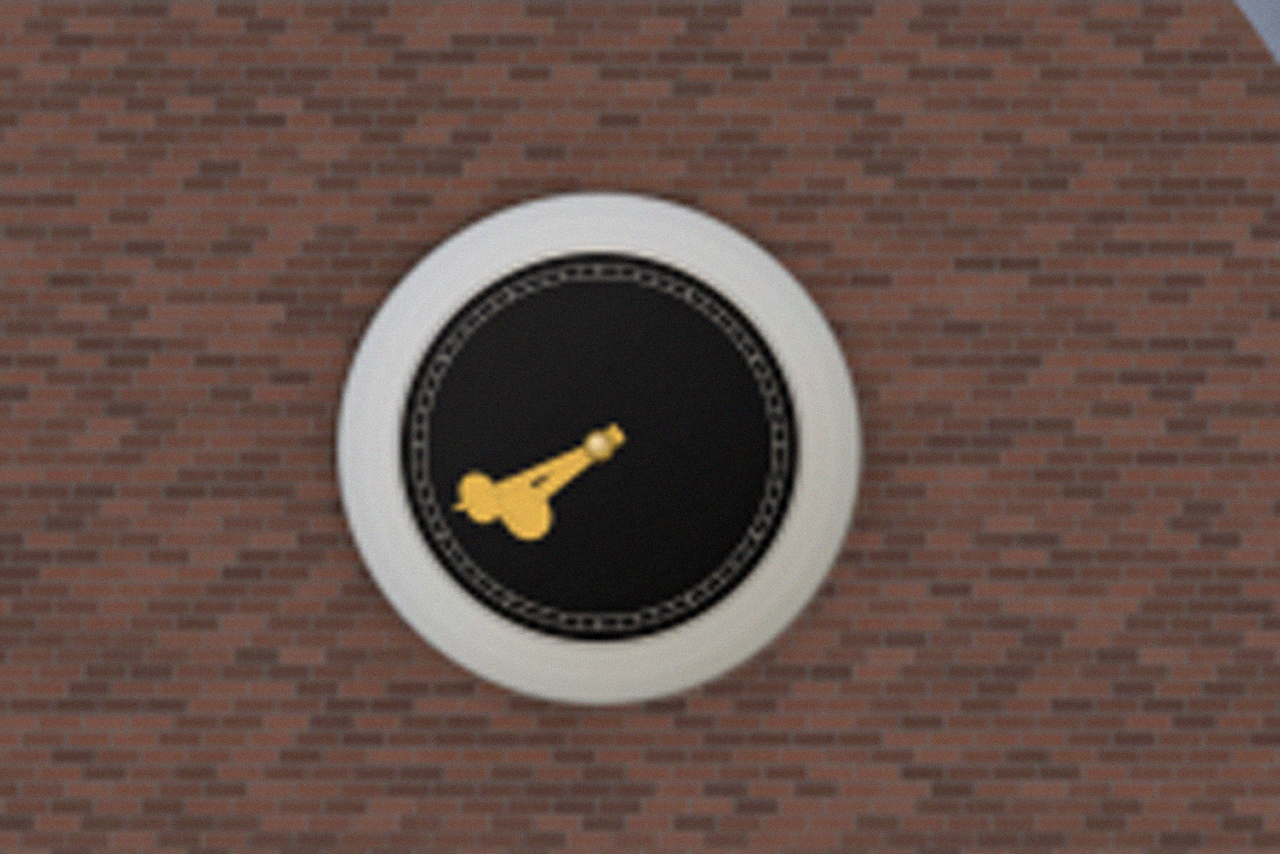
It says **7:41**
